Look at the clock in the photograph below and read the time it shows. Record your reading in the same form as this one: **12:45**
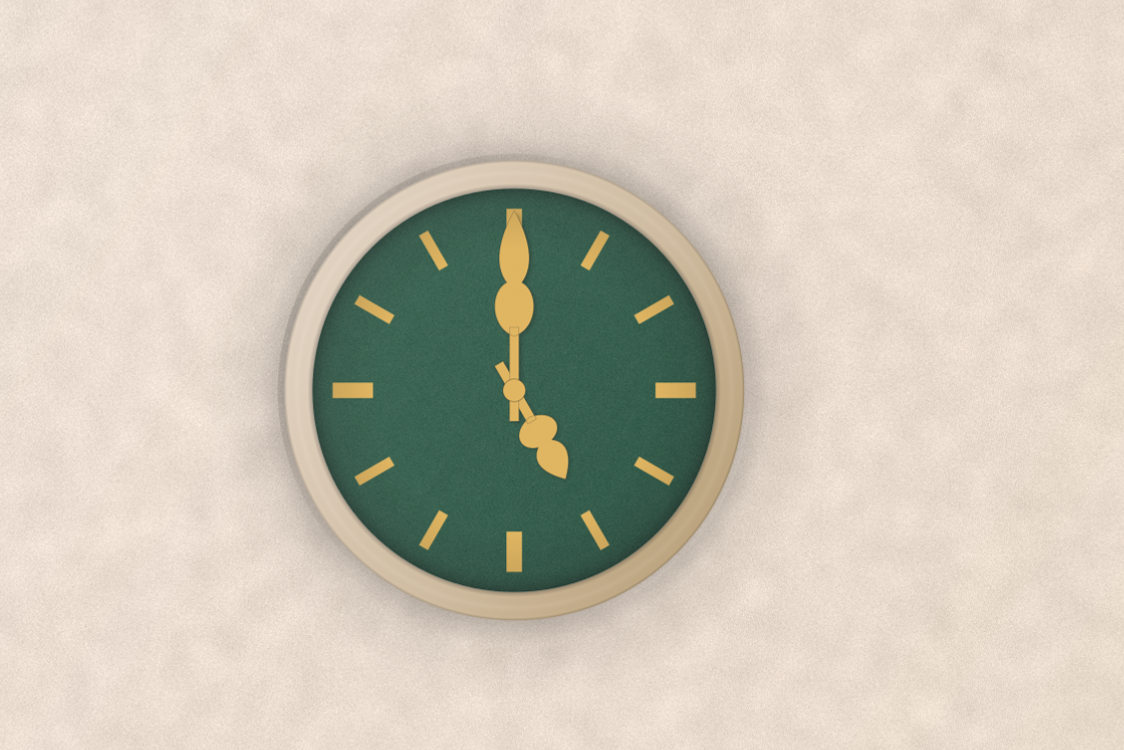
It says **5:00**
